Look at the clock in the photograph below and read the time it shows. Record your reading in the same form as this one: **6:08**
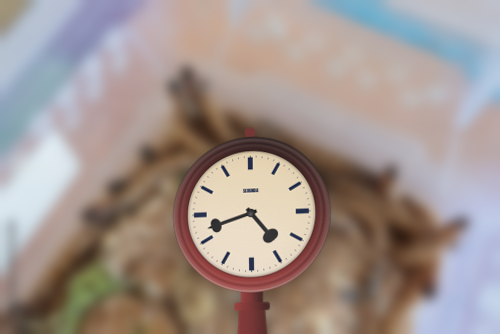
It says **4:42**
